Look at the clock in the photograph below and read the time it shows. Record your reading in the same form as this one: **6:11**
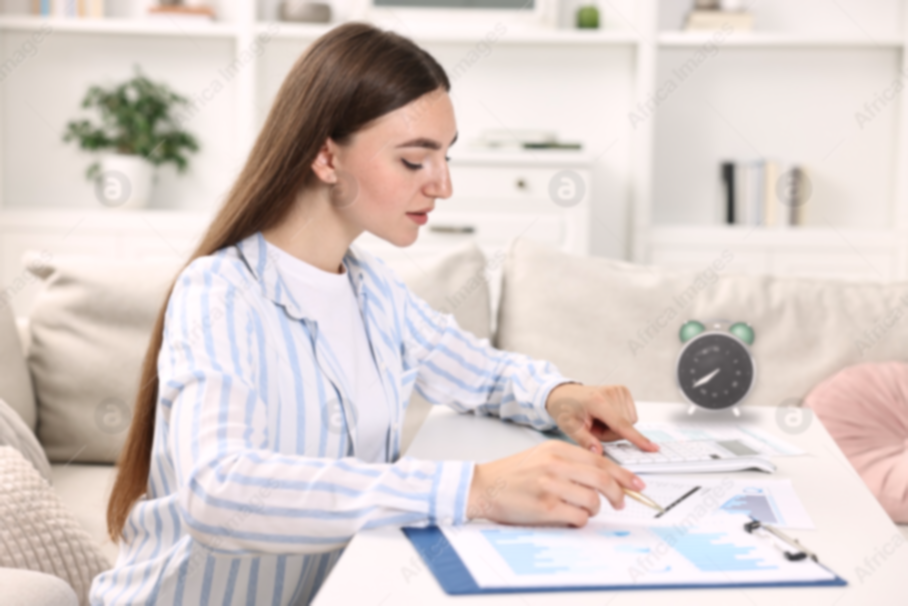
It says **7:39**
